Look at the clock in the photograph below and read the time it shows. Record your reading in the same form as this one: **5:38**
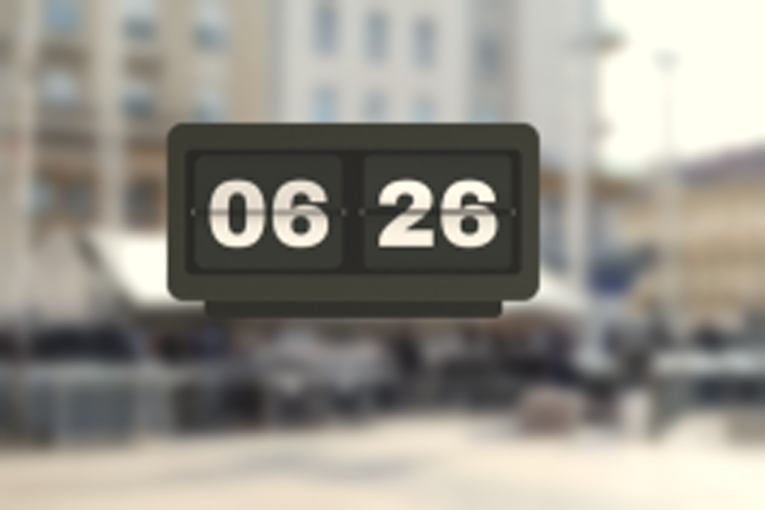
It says **6:26**
